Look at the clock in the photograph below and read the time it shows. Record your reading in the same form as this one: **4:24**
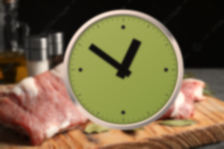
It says **12:51**
